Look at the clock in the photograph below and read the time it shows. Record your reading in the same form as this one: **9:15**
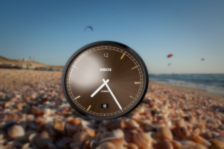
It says **7:25**
